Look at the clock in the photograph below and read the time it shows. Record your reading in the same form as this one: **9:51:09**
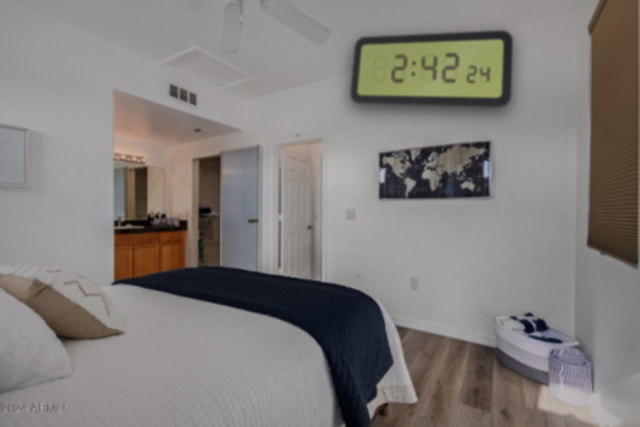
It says **2:42:24**
